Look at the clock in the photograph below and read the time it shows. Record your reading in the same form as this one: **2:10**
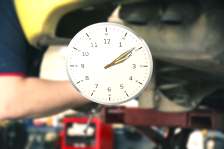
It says **2:09**
